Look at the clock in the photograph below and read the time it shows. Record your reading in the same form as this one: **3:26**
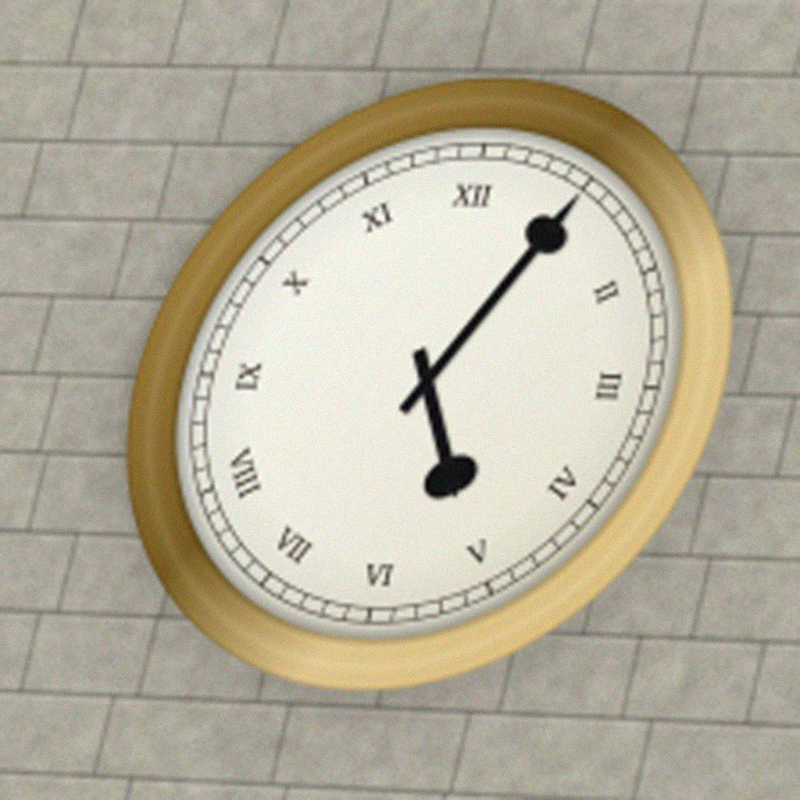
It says **5:05**
